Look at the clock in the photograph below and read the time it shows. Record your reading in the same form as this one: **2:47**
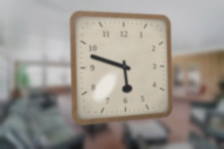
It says **5:48**
